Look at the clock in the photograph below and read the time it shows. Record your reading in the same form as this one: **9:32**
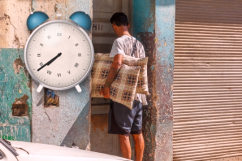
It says **7:39**
